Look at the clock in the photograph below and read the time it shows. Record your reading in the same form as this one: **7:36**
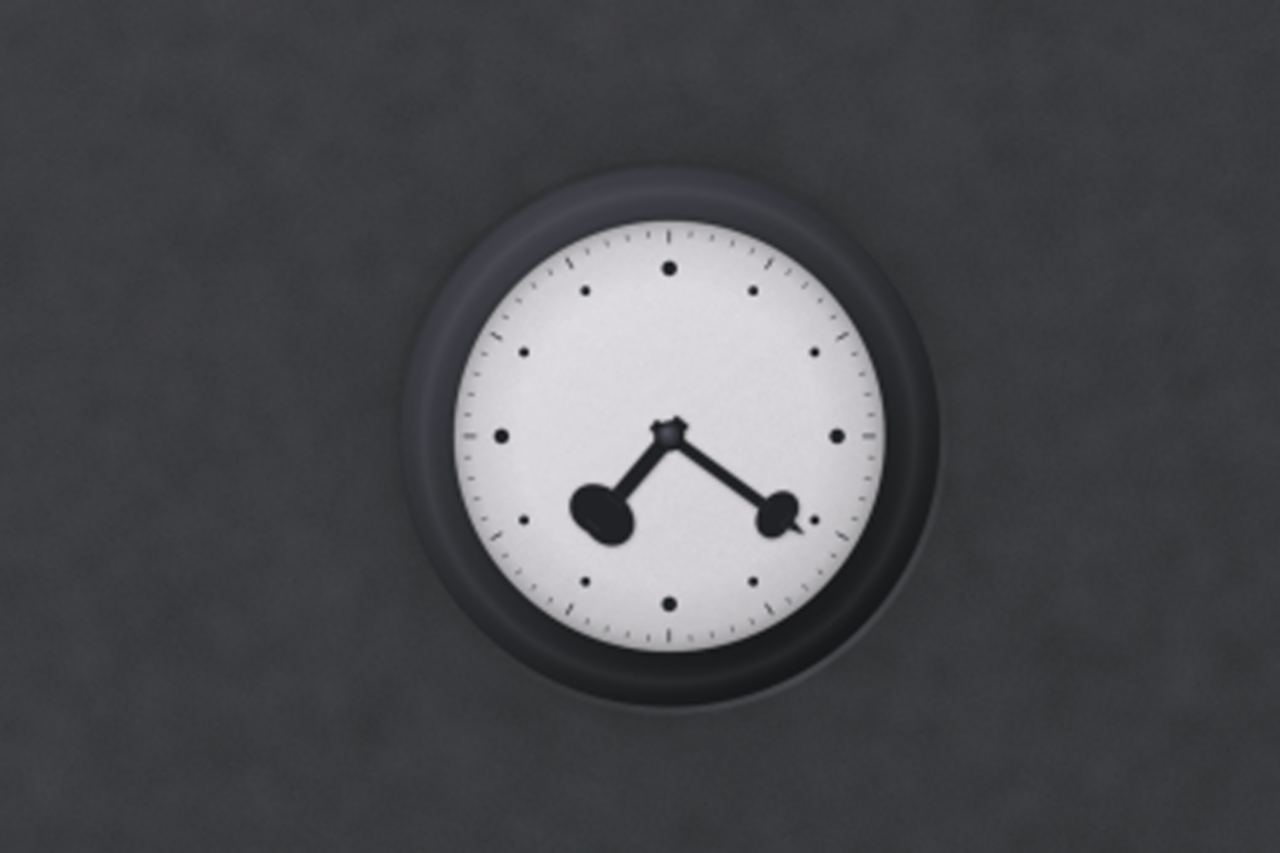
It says **7:21**
